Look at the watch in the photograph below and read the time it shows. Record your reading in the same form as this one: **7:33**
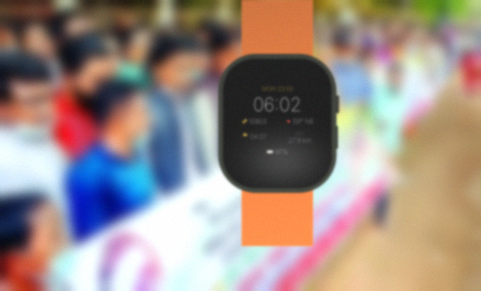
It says **6:02**
